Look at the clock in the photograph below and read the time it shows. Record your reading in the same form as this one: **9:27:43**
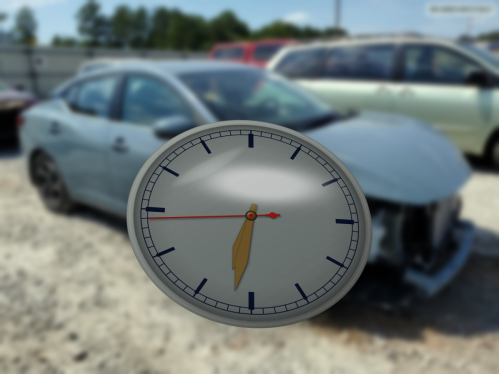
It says **6:31:44**
